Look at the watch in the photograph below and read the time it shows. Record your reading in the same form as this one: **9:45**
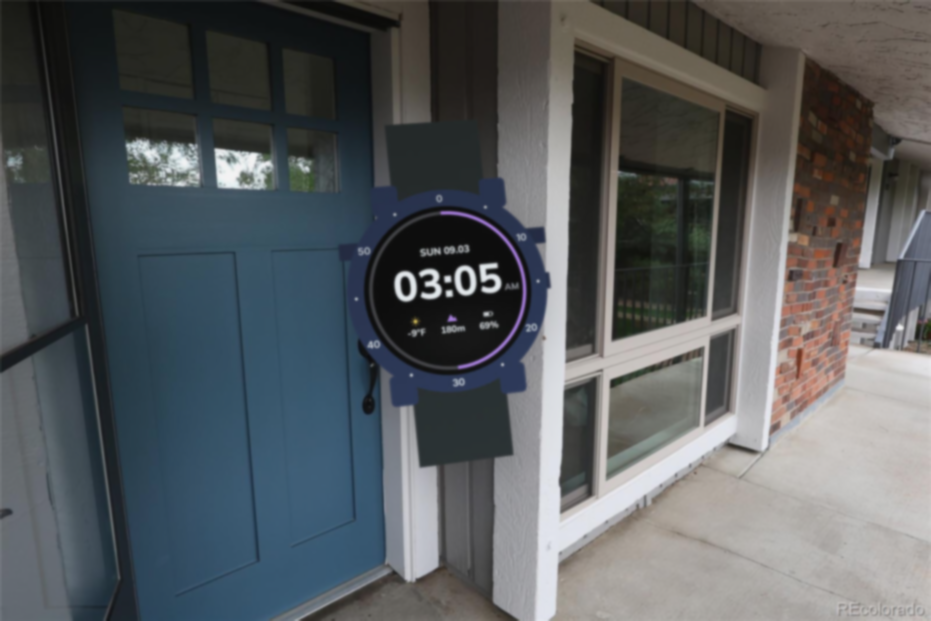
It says **3:05**
